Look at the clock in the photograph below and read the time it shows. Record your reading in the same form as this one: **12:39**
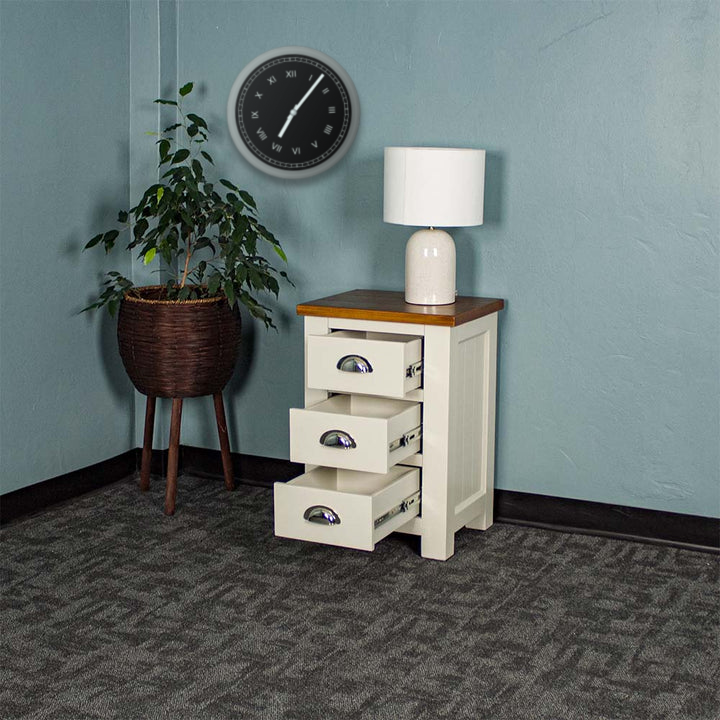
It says **7:07**
